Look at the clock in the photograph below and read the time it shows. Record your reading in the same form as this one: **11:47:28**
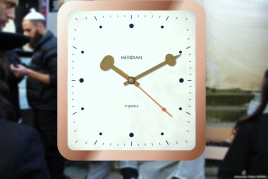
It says **10:10:22**
